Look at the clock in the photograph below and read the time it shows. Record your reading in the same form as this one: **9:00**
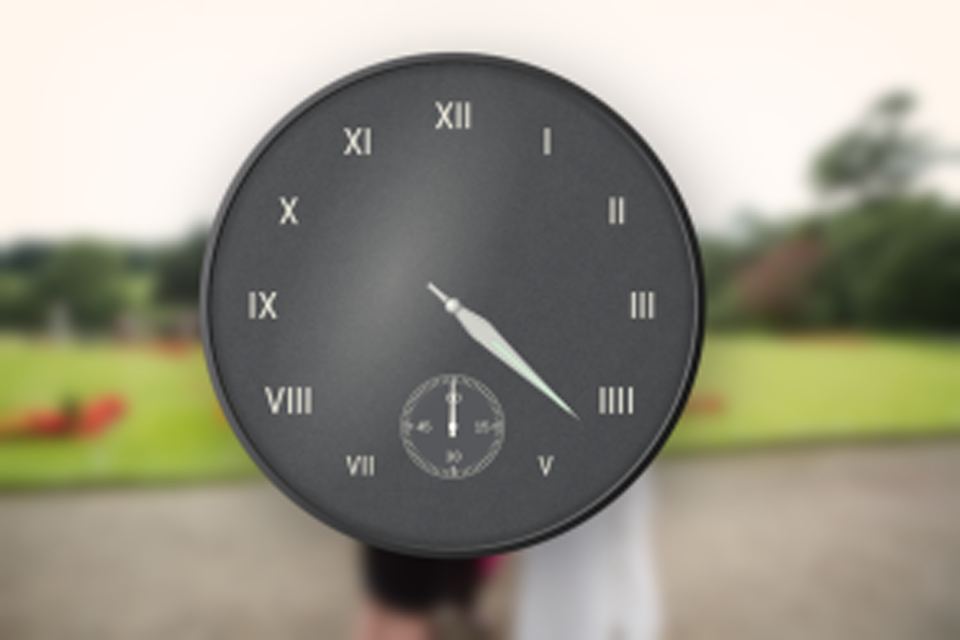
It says **4:22**
